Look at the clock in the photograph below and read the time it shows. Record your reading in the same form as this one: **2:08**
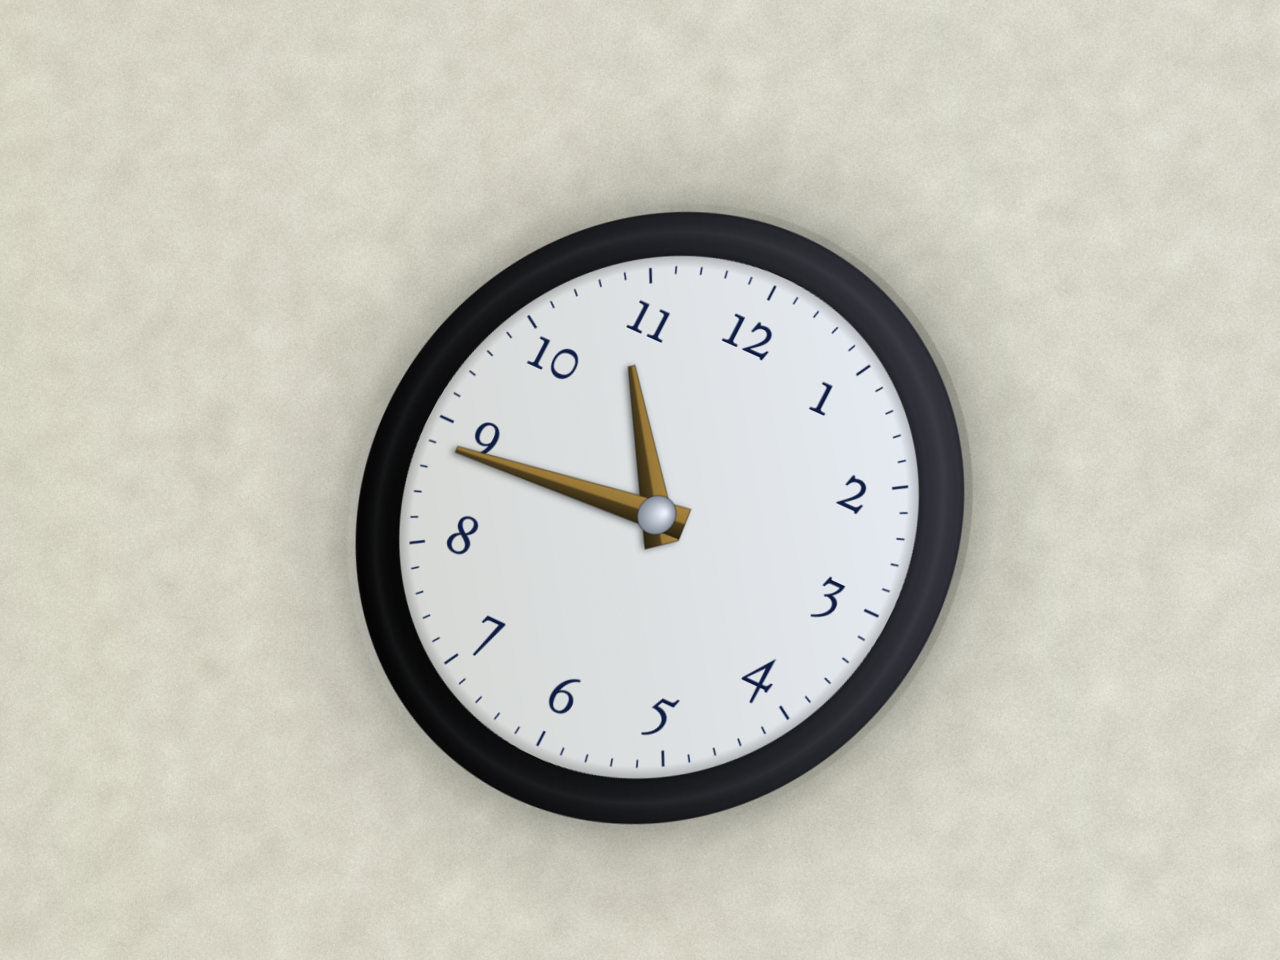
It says **10:44**
